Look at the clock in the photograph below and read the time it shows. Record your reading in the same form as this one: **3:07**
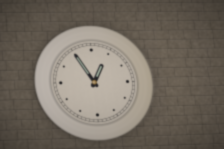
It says **12:55**
